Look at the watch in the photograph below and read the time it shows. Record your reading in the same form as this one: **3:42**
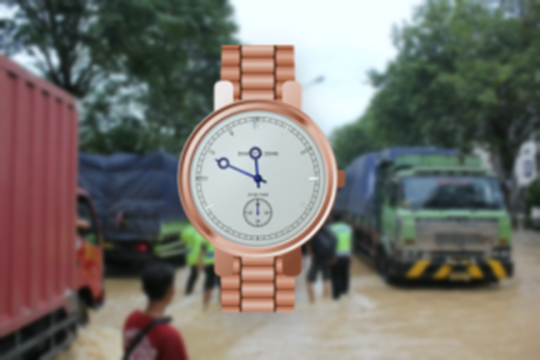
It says **11:49**
